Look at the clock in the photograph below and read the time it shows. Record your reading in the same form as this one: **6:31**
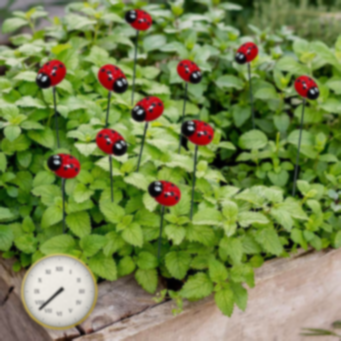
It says **7:38**
